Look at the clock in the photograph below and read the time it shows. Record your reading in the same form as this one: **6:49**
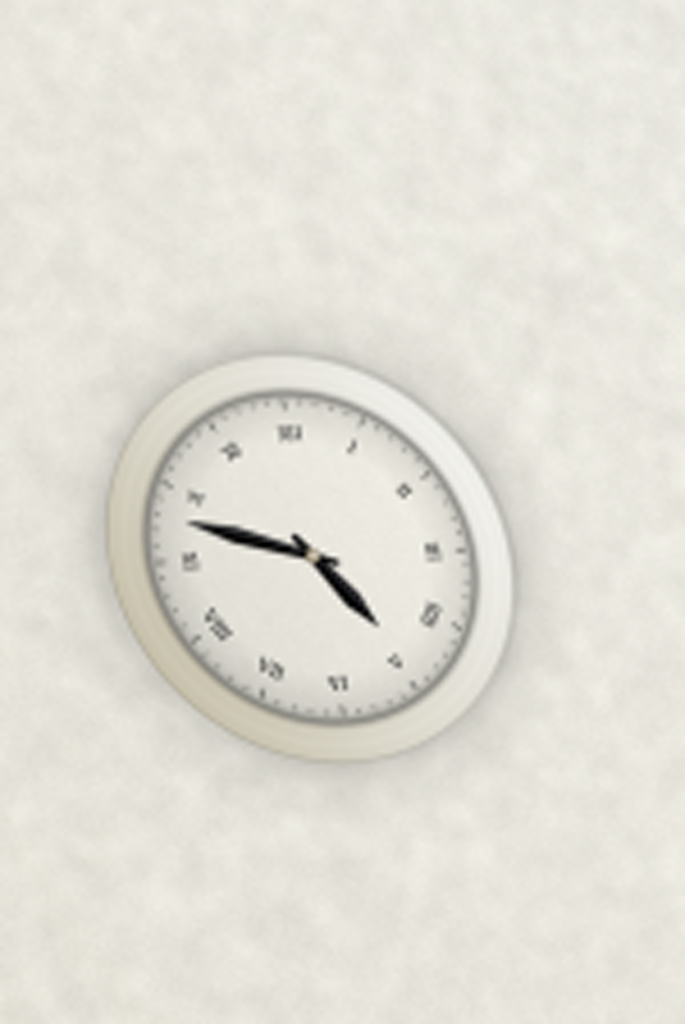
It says **4:48**
